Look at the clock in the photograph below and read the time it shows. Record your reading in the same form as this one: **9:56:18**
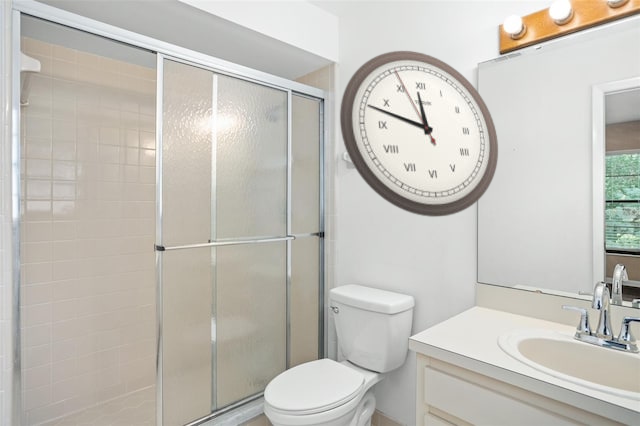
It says **11:47:56**
